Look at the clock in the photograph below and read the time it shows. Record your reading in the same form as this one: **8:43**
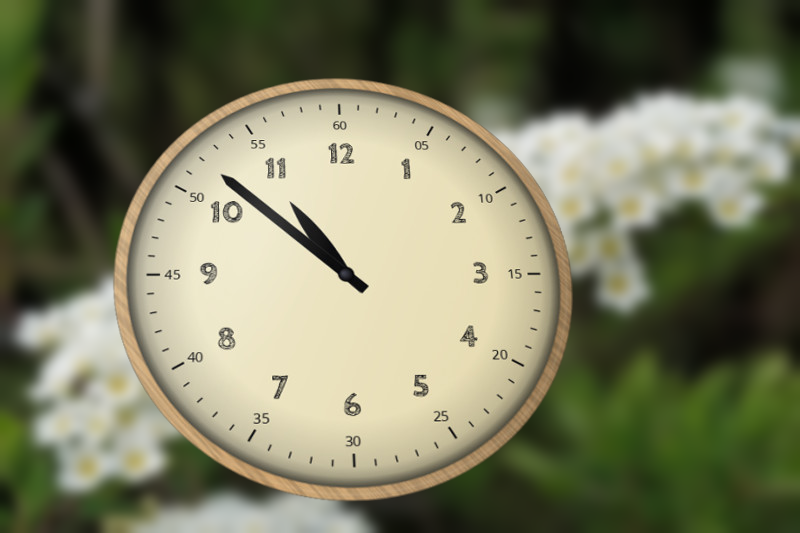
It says **10:52**
